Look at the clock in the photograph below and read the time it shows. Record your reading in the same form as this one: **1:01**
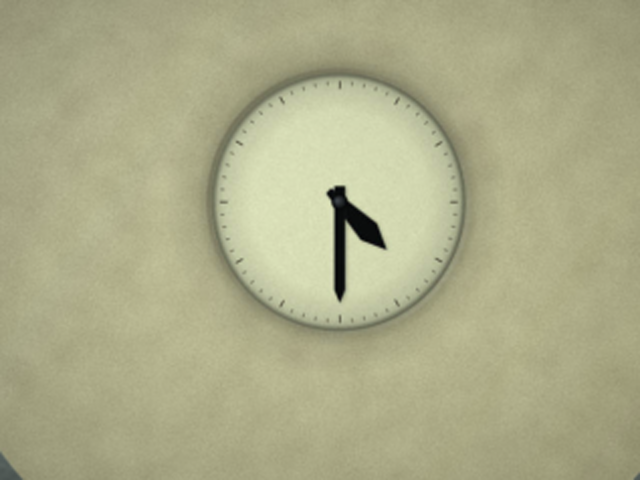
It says **4:30**
